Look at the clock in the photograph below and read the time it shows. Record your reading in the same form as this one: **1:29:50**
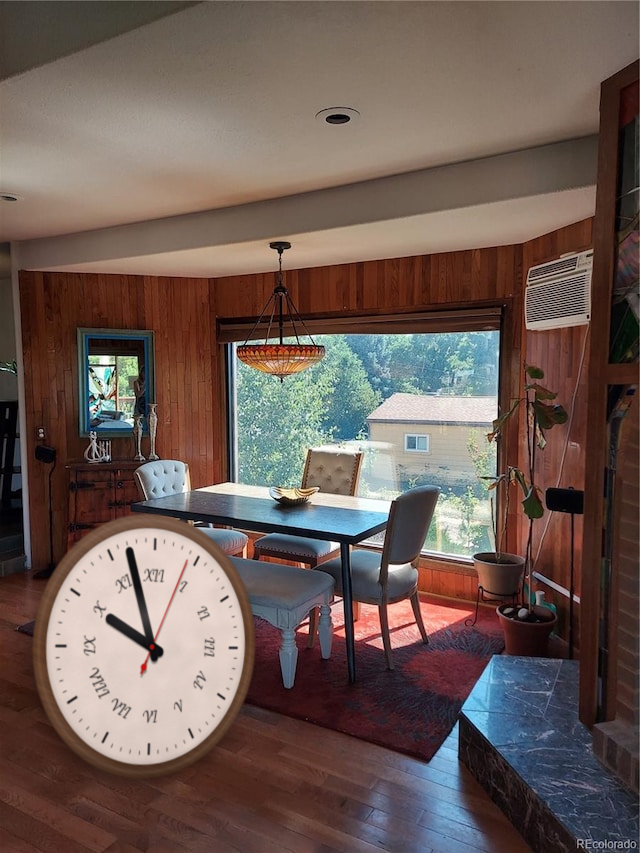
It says **9:57:04**
